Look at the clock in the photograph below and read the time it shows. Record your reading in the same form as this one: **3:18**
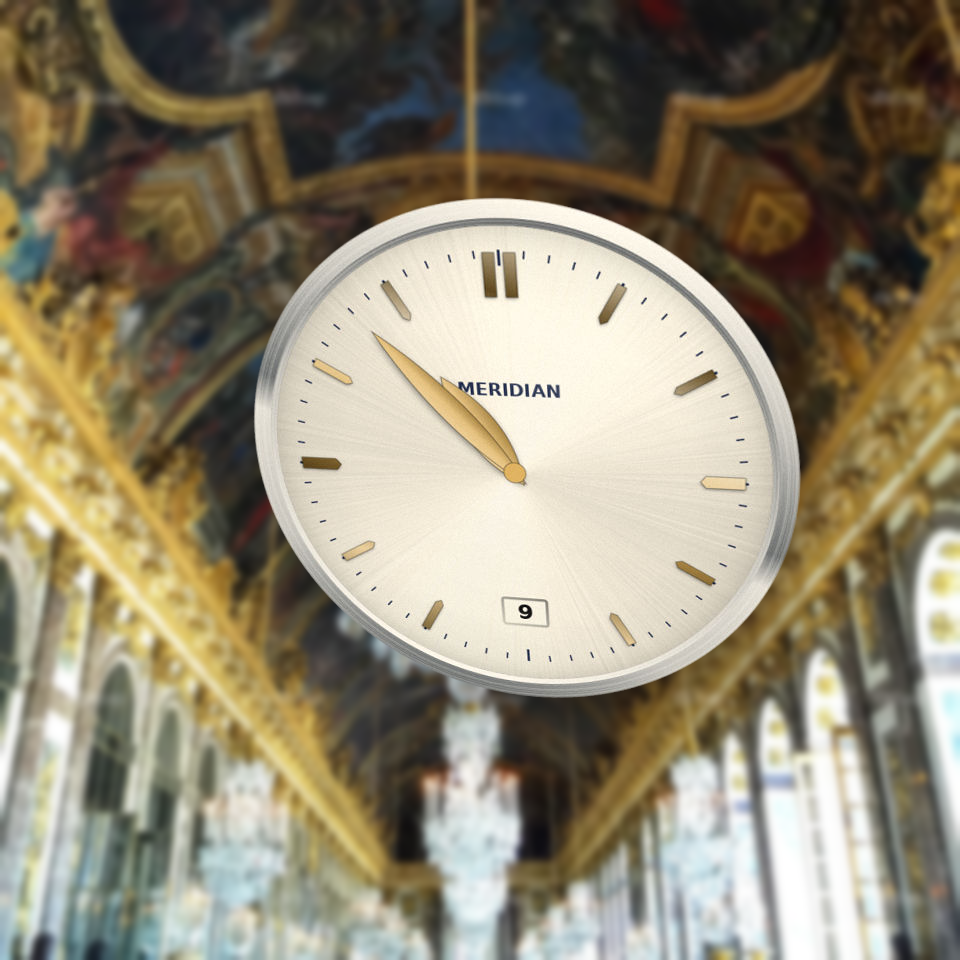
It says **10:53**
